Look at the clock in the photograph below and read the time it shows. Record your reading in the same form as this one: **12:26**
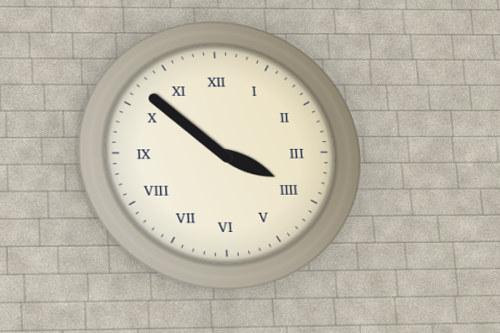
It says **3:52**
